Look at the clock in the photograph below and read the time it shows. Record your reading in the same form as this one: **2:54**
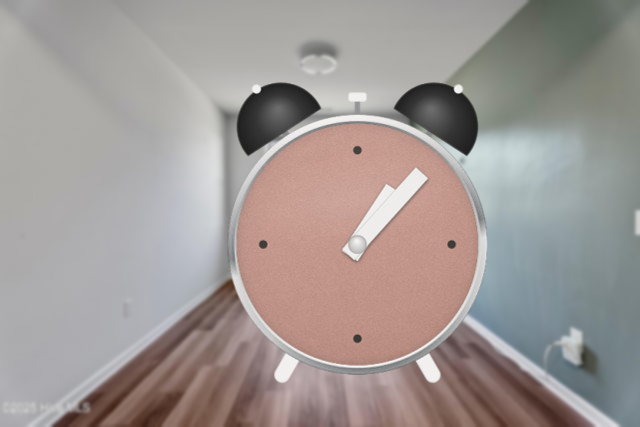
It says **1:07**
